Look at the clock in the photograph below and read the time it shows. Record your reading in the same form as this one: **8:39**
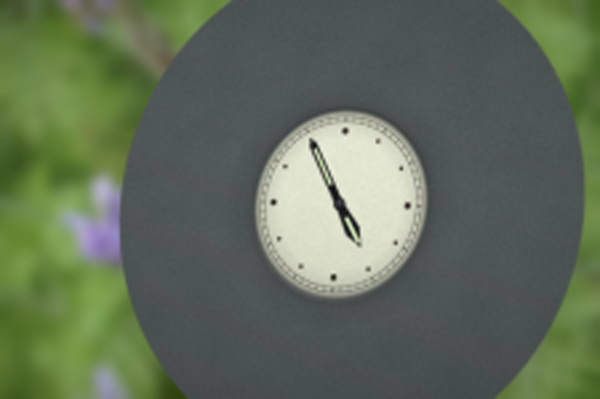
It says **4:55**
